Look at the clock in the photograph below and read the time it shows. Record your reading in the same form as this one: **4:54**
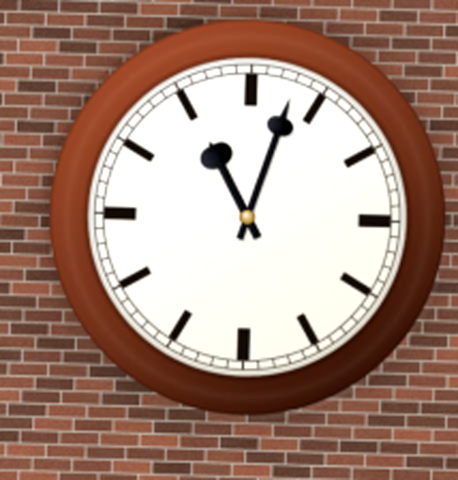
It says **11:03**
